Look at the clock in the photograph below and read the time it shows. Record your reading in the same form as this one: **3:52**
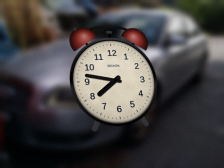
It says **7:47**
